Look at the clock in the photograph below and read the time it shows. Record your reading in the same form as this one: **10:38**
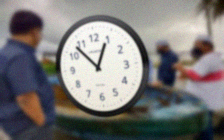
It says **12:53**
